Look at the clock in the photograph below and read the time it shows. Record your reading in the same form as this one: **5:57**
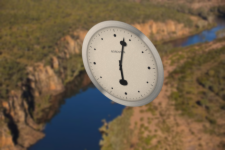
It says **6:03**
